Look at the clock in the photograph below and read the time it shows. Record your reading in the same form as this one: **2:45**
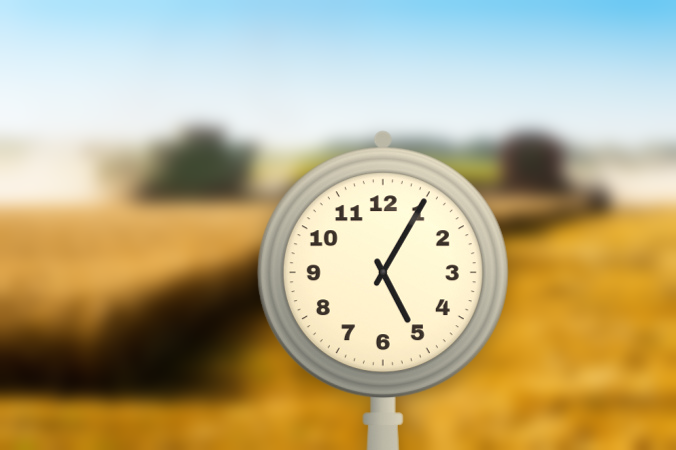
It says **5:05**
